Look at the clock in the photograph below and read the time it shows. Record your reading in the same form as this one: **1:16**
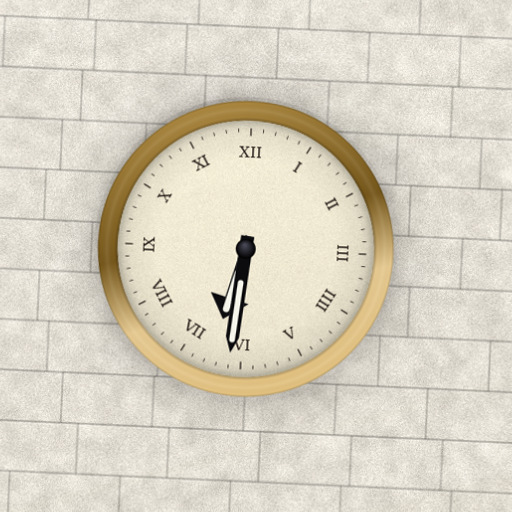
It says **6:31**
